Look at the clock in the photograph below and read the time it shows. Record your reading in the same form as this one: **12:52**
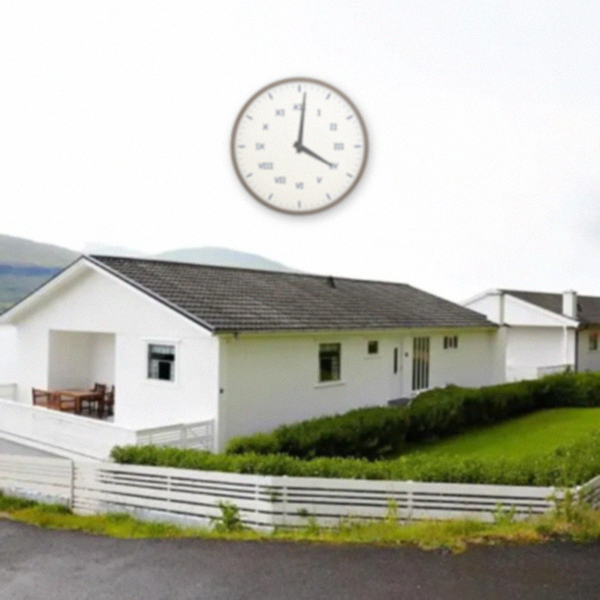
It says **4:01**
